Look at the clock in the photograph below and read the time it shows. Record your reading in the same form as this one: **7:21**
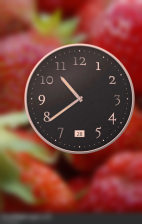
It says **10:39**
